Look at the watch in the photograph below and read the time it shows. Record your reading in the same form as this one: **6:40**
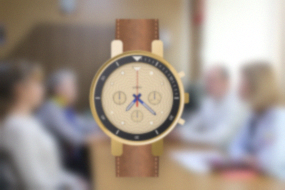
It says **7:22**
